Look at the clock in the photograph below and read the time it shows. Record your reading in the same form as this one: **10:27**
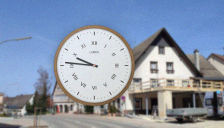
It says **9:46**
